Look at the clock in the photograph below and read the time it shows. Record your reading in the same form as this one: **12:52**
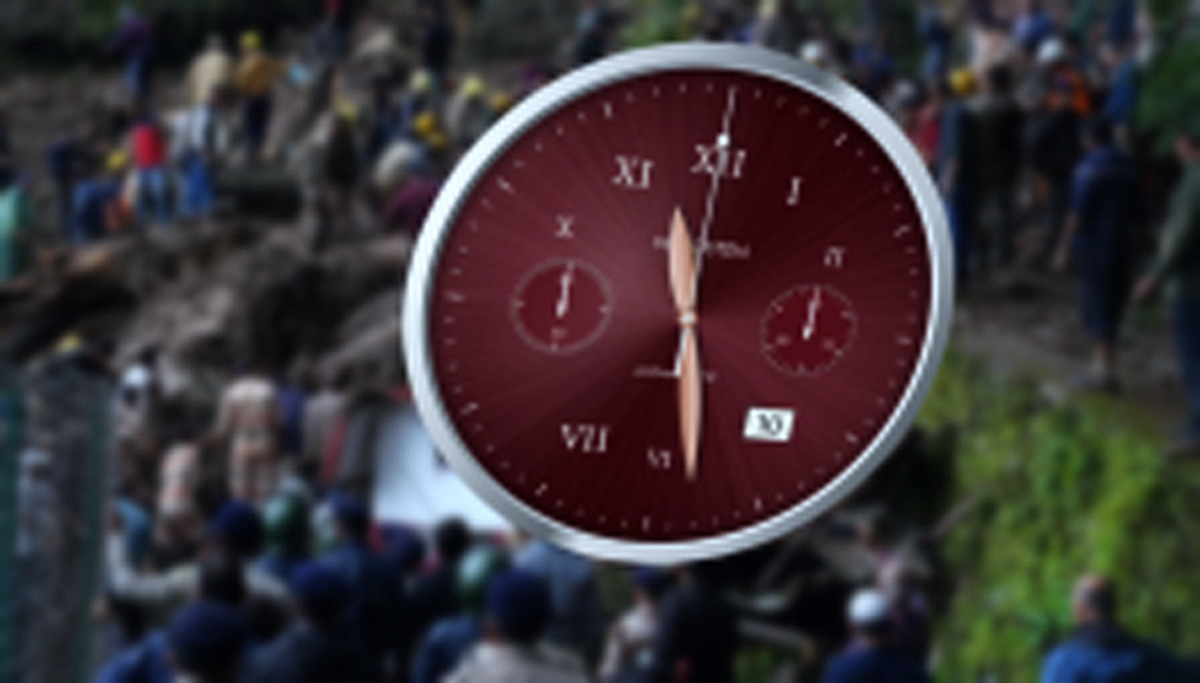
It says **11:28**
